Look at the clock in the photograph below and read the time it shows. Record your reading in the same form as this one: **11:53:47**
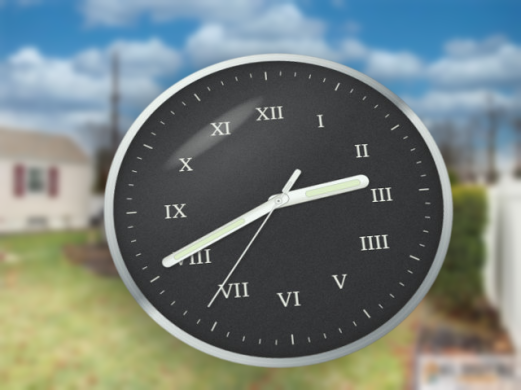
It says **2:40:36**
